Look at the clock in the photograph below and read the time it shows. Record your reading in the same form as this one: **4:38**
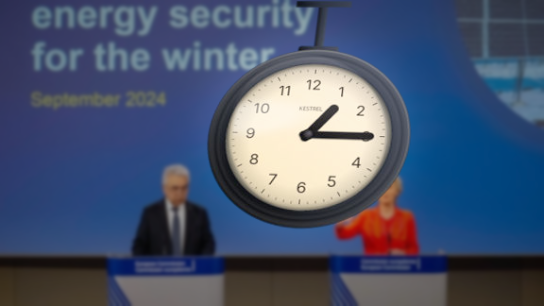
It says **1:15**
